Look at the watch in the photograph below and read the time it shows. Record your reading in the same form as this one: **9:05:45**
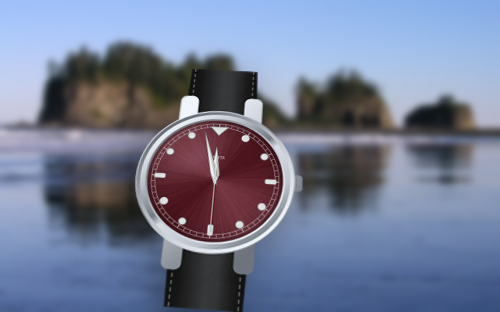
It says **11:57:30**
